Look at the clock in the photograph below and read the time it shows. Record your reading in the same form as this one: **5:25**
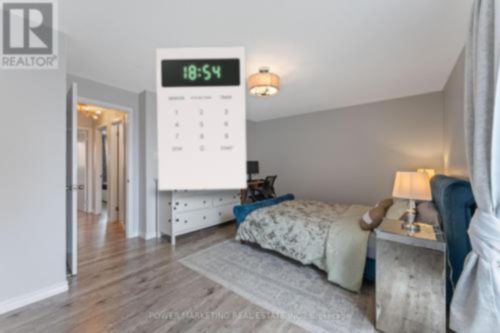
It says **18:54**
